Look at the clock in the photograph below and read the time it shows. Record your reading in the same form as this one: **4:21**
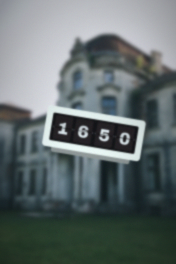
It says **16:50**
